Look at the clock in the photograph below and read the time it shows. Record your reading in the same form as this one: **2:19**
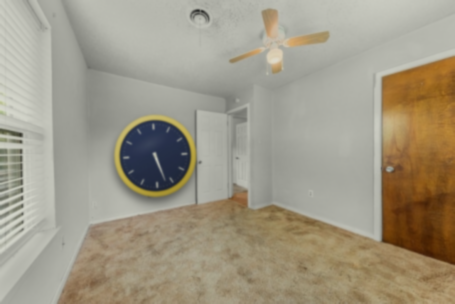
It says **5:27**
